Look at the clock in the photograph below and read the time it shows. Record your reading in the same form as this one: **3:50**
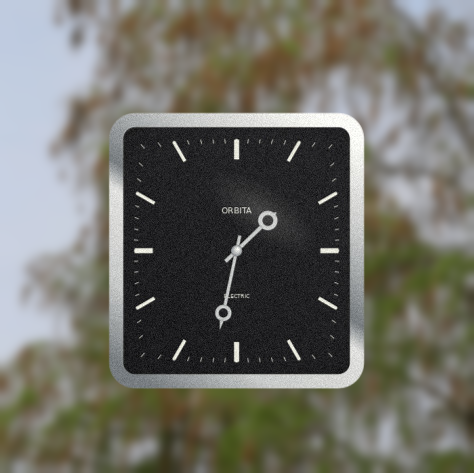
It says **1:32**
